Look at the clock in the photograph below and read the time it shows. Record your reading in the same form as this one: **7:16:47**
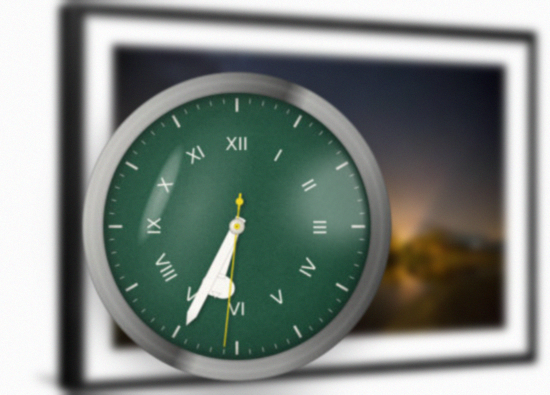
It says **6:34:31**
